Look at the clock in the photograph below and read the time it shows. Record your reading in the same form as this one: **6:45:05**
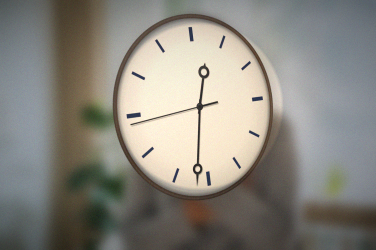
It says **12:31:44**
